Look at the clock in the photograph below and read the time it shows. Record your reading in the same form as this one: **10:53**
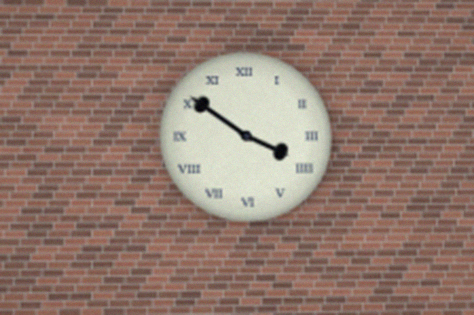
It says **3:51**
